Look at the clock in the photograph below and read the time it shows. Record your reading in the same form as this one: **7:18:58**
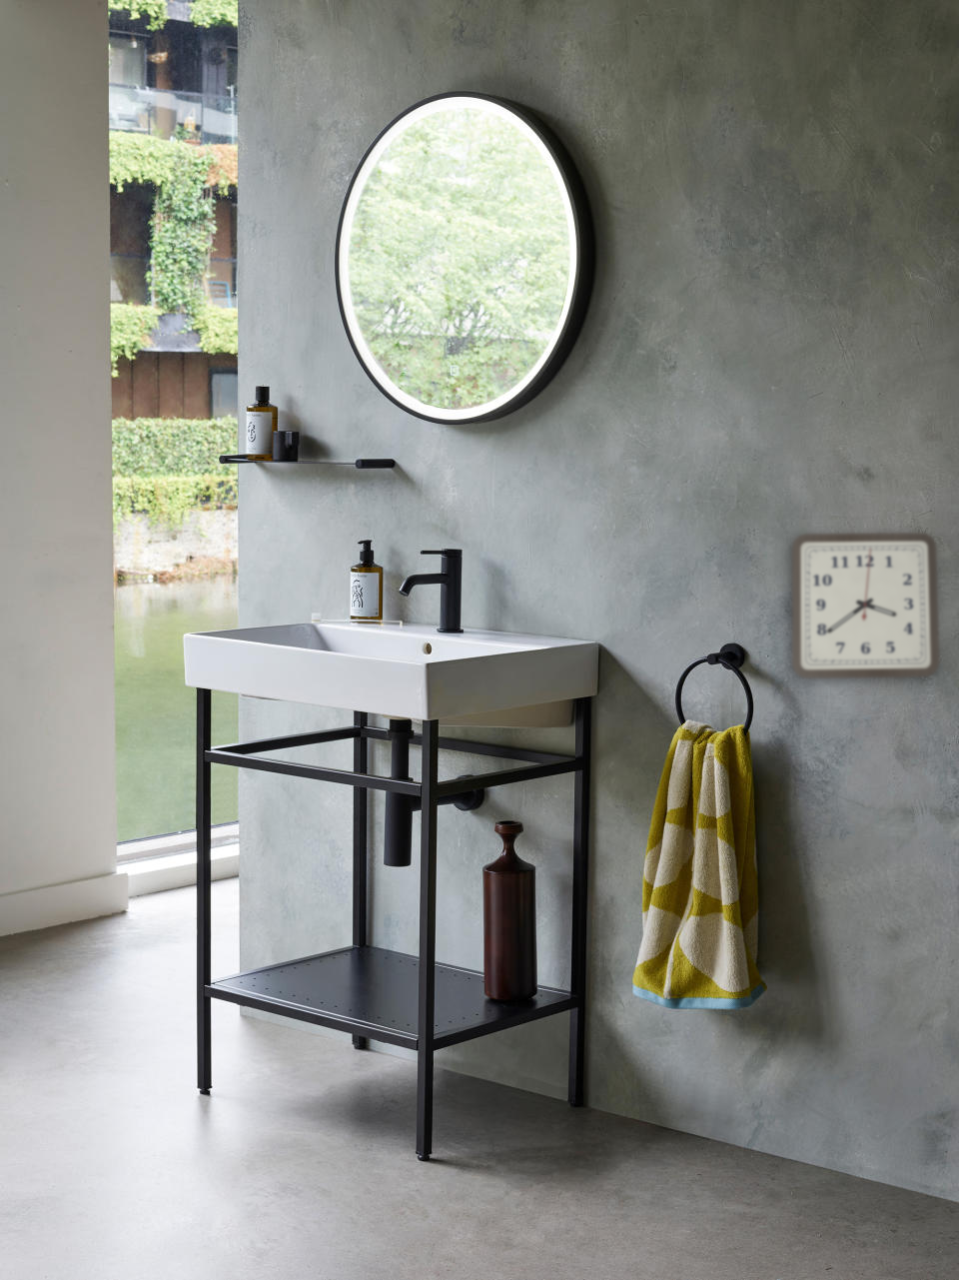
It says **3:39:01**
